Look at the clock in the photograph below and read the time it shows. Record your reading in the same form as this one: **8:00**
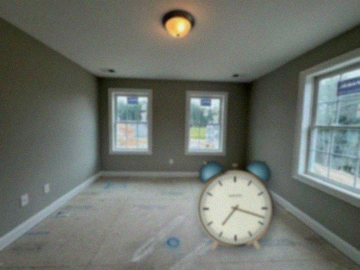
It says **7:18**
